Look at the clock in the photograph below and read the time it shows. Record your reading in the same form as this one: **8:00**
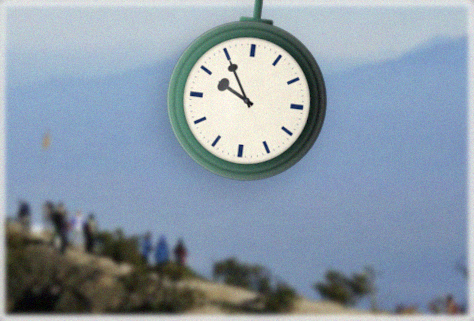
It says **9:55**
